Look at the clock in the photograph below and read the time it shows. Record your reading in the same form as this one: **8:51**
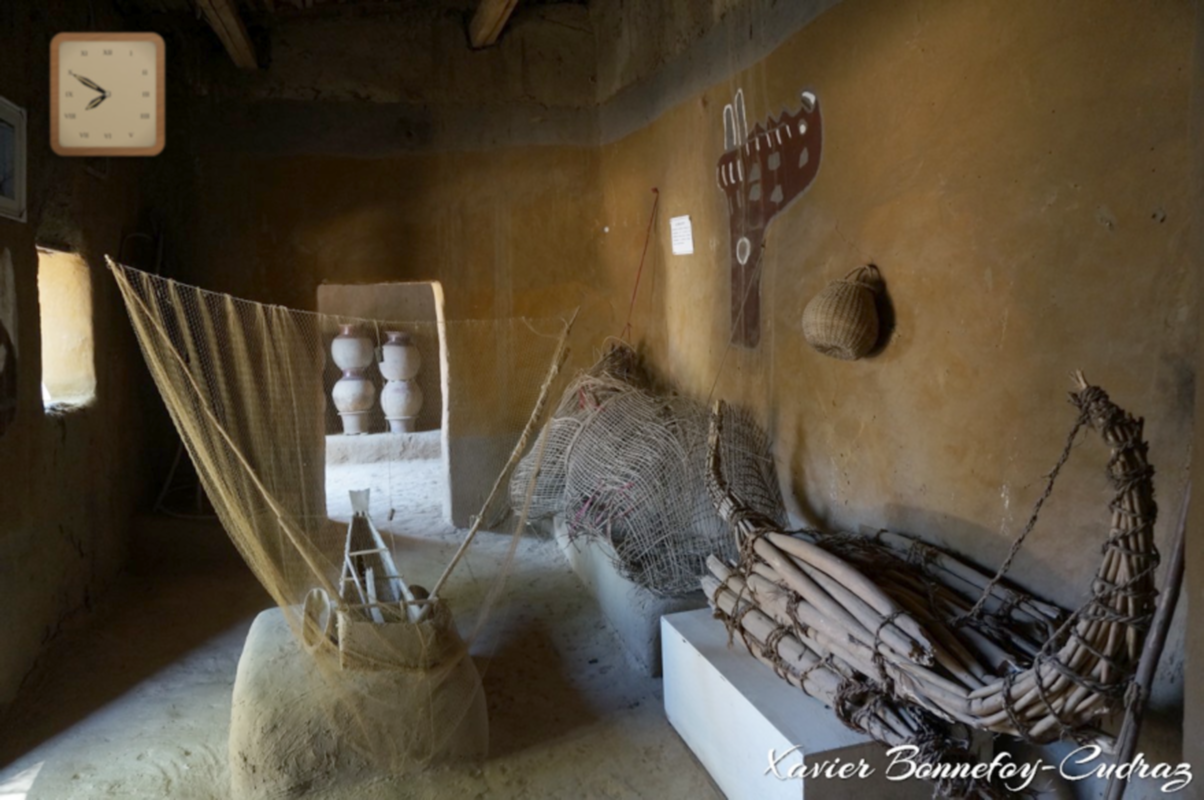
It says **7:50**
